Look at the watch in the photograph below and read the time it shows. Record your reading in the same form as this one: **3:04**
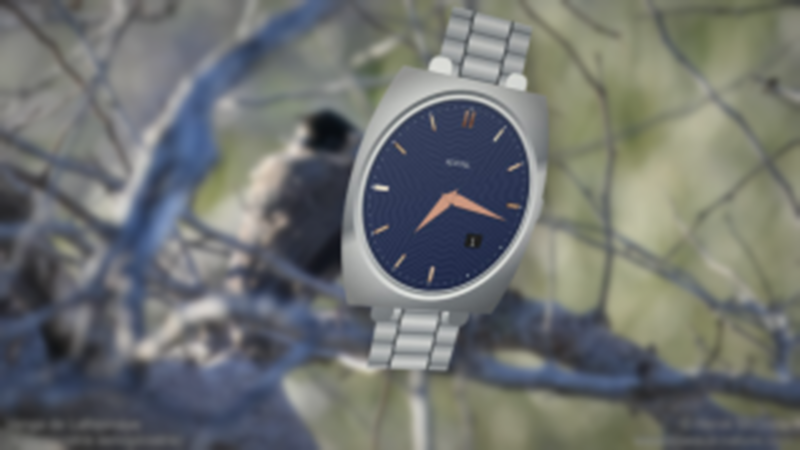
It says **7:17**
